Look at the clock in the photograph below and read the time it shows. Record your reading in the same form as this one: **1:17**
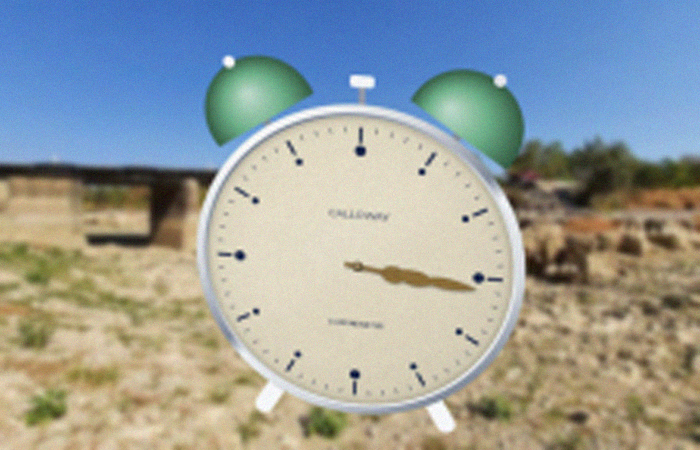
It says **3:16**
